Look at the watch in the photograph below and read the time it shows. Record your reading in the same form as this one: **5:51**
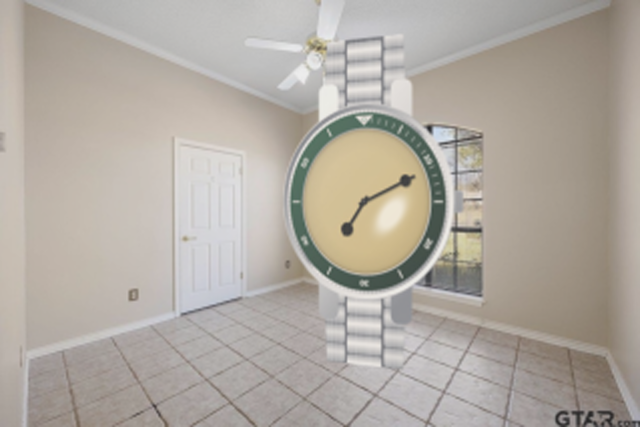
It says **7:11**
